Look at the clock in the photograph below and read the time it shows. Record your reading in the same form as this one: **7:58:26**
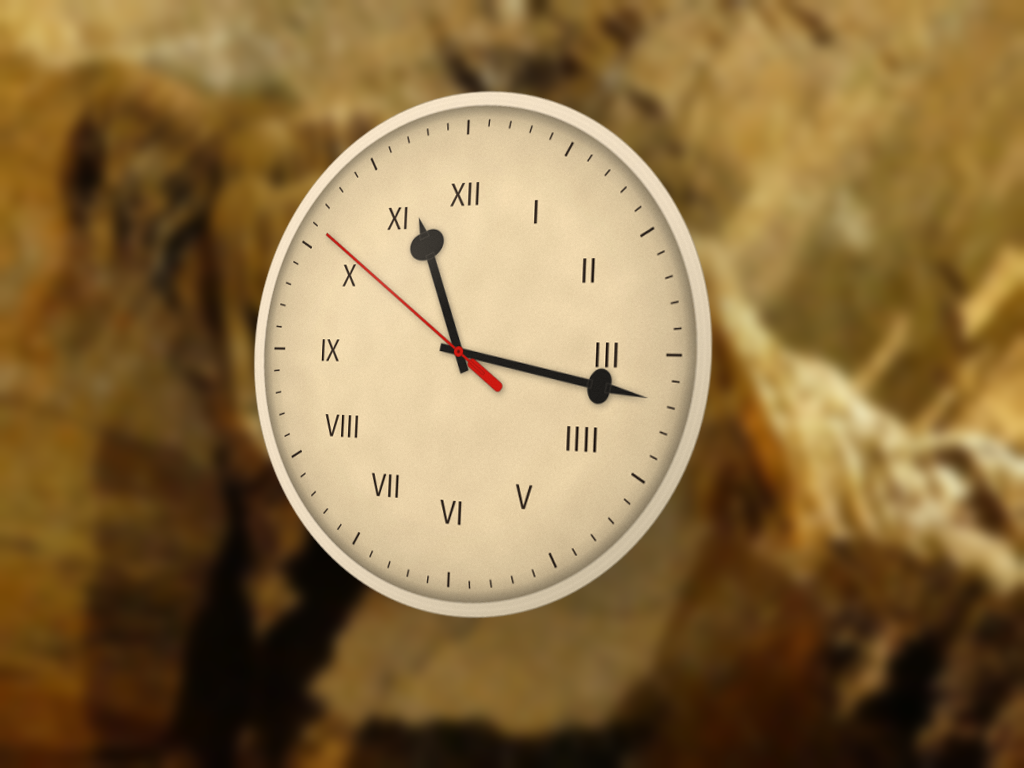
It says **11:16:51**
